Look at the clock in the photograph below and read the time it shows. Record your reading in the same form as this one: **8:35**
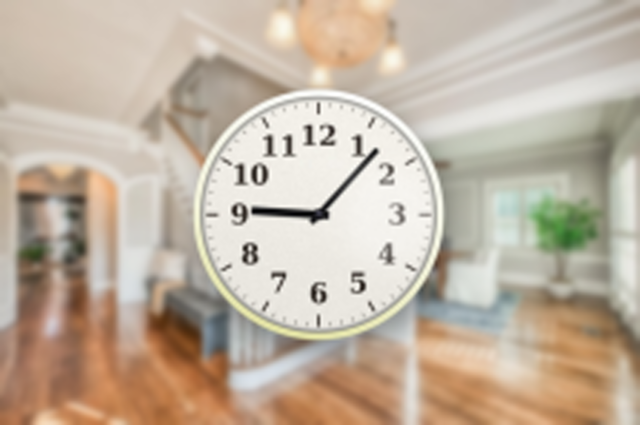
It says **9:07**
